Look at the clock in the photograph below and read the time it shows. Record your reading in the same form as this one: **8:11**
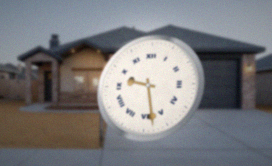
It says **9:28**
